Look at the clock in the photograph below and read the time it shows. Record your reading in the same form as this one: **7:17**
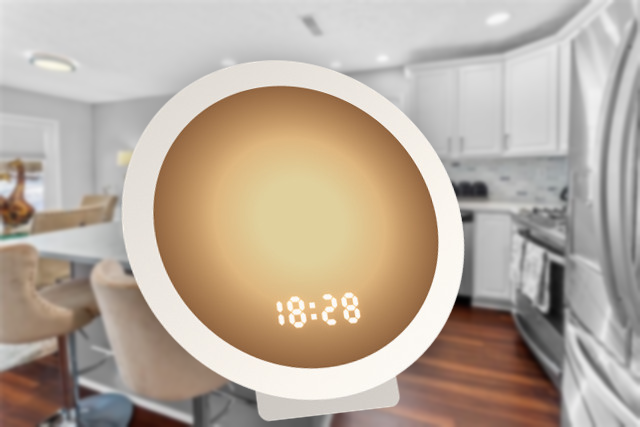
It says **18:28**
